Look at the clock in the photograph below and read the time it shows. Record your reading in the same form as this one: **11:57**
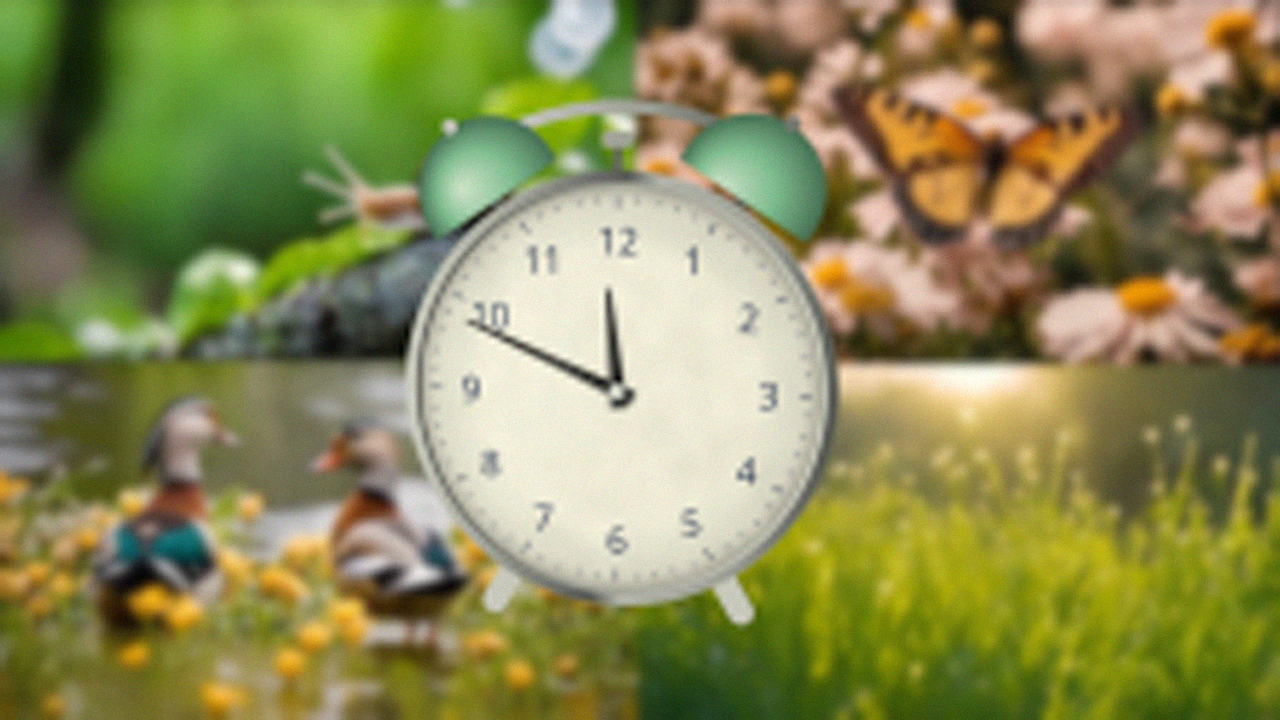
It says **11:49**
